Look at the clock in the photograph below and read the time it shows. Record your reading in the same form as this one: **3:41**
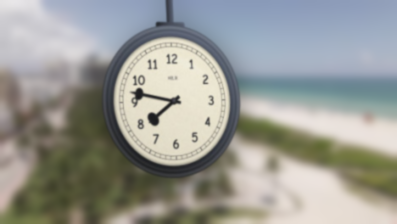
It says **7:47**
